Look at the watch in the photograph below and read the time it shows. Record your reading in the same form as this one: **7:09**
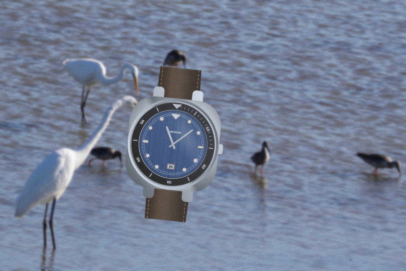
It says **11:08**
